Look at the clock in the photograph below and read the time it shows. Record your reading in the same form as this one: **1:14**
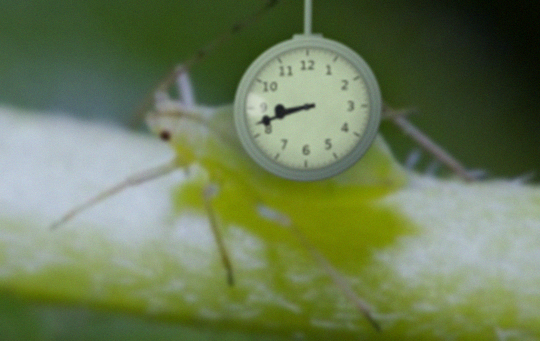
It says **8:42**
